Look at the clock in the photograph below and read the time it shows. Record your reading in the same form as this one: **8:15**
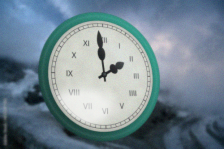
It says **1:59**
